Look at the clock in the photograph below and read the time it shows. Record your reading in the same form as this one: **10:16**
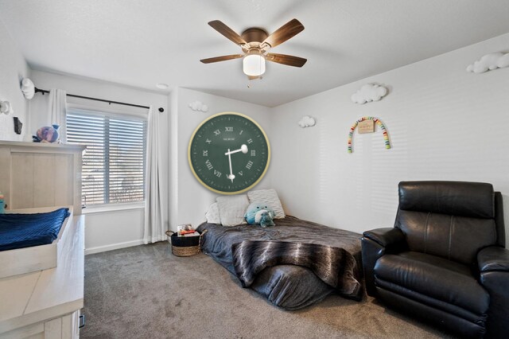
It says **2:29**
